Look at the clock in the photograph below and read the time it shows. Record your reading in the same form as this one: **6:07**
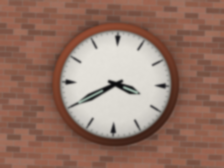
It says **3:40**
